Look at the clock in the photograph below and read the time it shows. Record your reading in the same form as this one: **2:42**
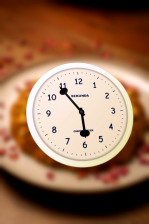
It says **5:54**
